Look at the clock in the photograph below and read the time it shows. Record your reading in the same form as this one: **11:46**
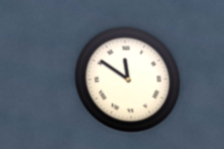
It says **11:51**
